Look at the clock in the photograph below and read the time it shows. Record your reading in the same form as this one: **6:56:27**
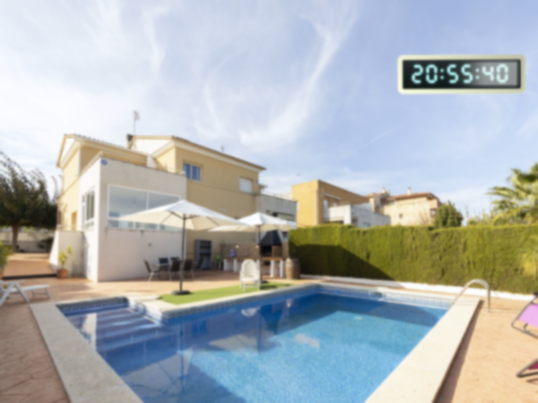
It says **20:55:40**
